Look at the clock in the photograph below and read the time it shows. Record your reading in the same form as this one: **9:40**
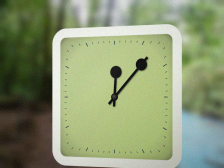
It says **12:07**
